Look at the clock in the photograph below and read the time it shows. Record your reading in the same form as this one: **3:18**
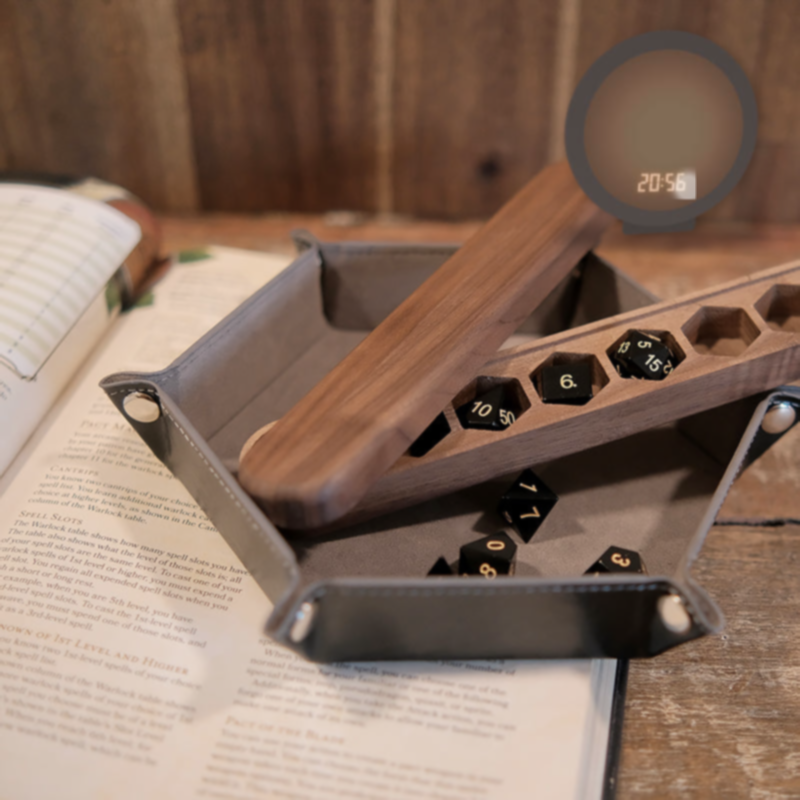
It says **20:56**
